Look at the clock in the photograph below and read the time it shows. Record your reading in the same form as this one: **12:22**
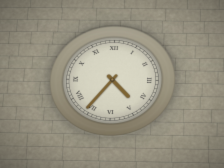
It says **4:36**
